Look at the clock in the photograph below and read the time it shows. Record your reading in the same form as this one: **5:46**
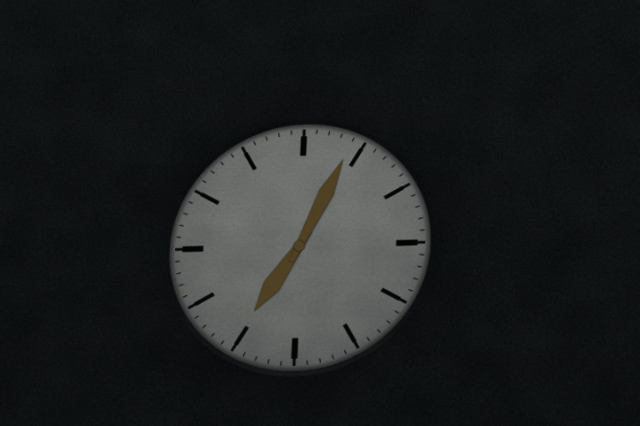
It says **7:04**
